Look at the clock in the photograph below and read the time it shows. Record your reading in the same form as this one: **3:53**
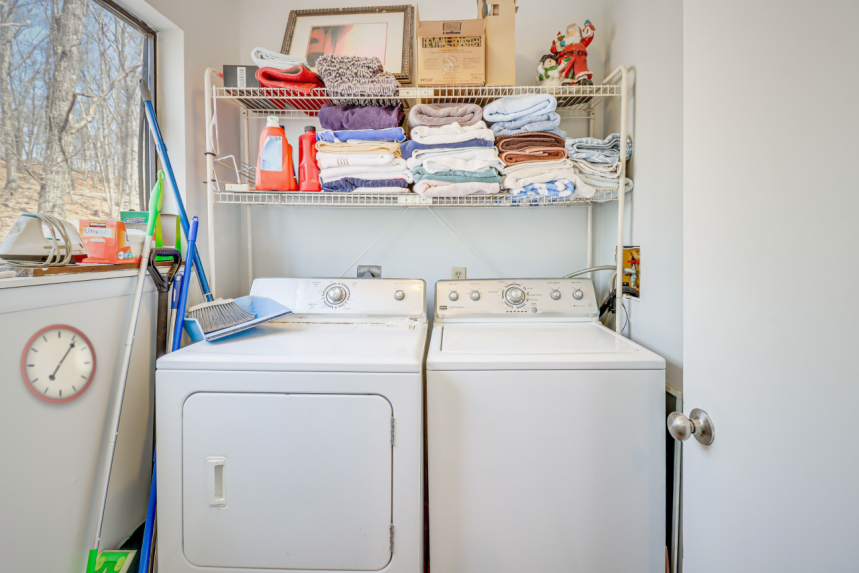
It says **7:06**
